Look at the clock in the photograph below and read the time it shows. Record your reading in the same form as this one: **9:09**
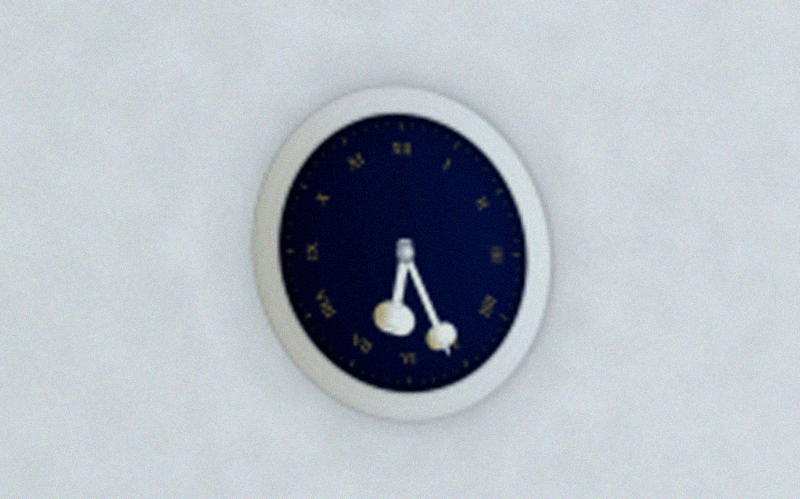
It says **6:26**
